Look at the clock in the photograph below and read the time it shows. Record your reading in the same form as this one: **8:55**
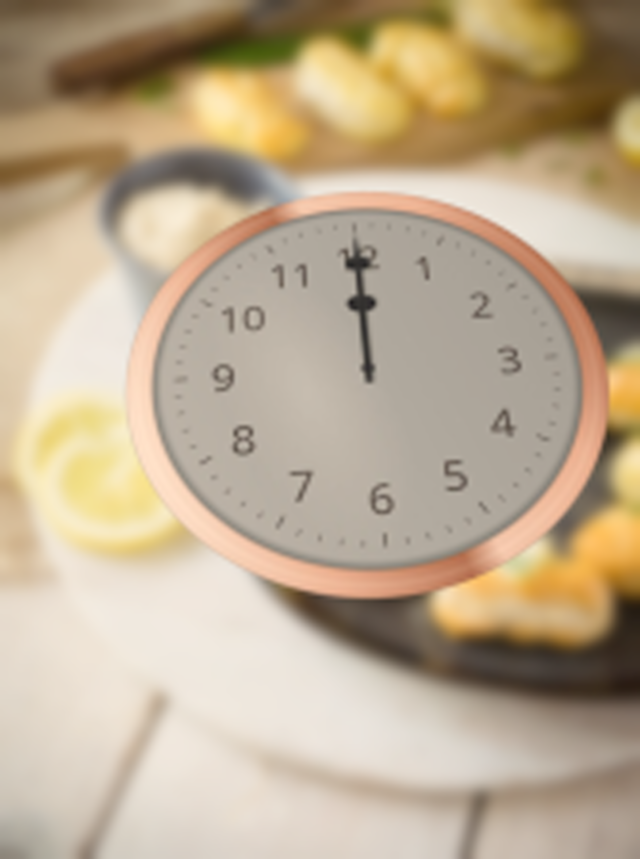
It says **12:00**
